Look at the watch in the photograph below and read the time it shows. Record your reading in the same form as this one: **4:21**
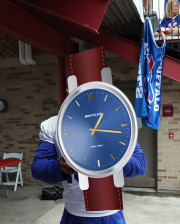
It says **1:17**
